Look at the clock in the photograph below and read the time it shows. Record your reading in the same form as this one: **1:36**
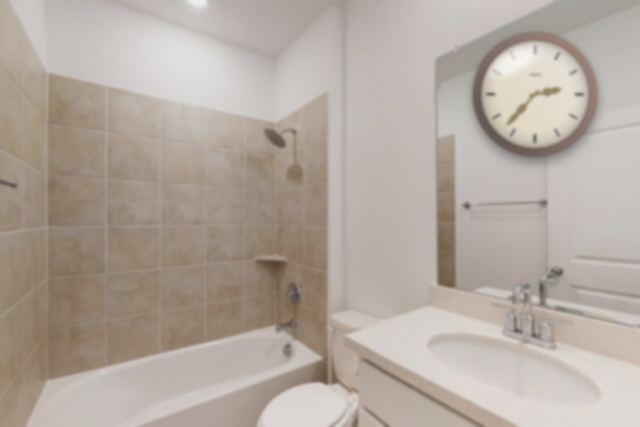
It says **2:37**
